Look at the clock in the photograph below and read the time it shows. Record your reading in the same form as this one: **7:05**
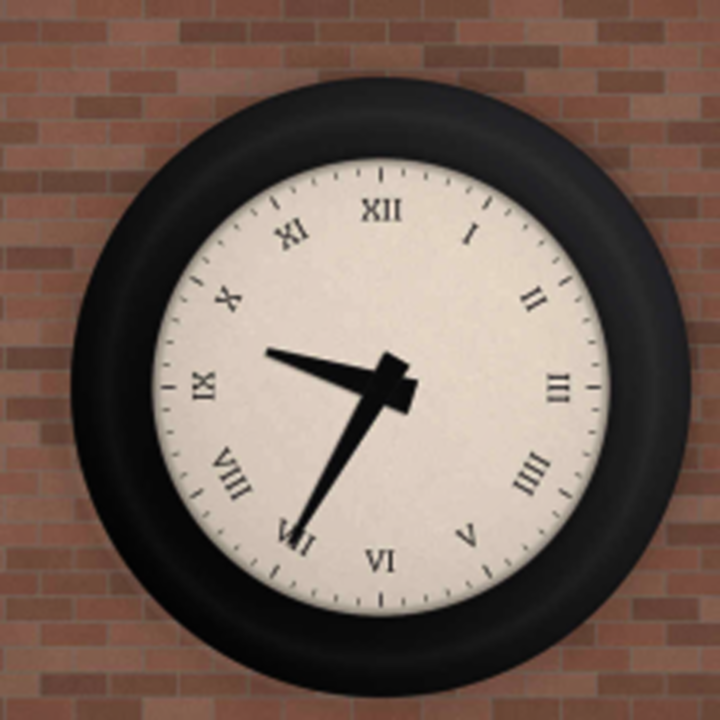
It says **9:35**
